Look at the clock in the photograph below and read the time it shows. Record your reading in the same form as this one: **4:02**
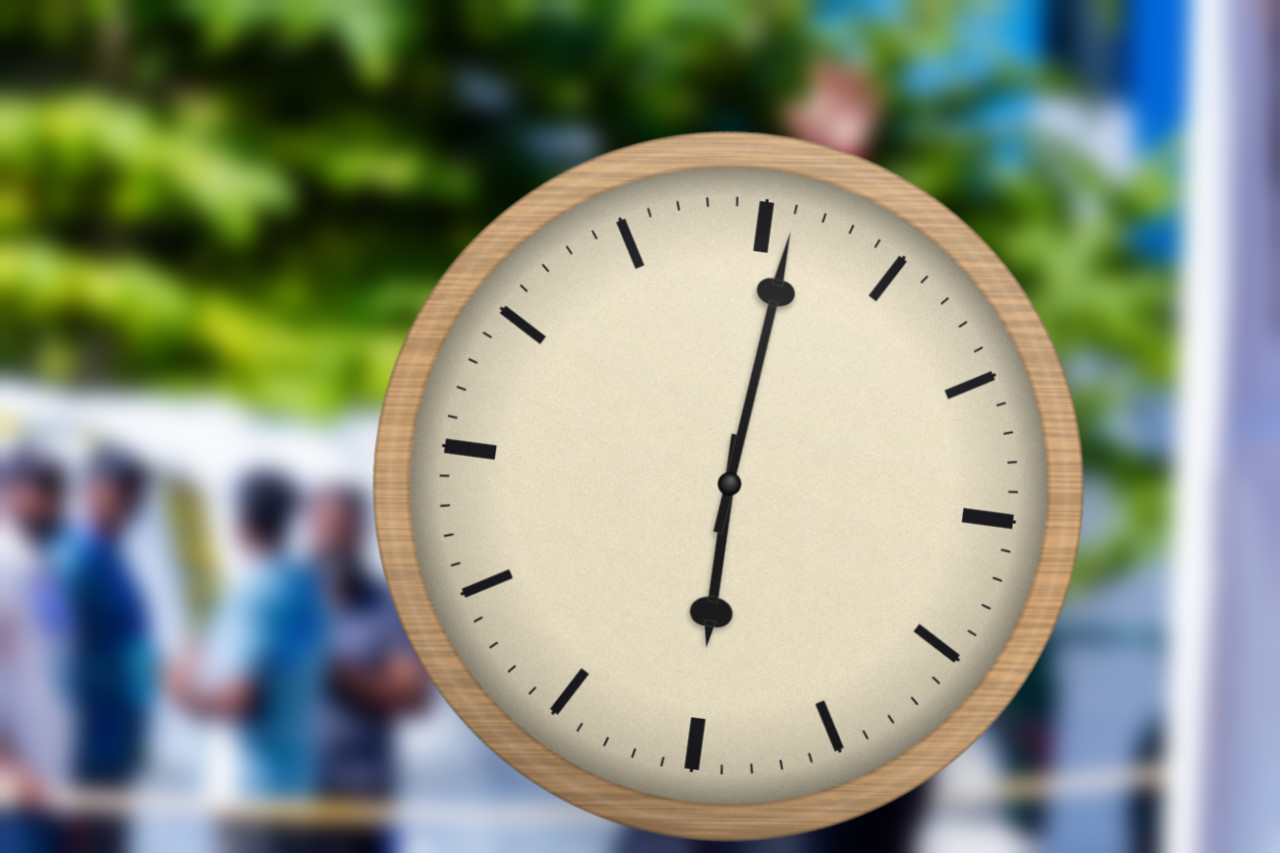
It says **6:01**
